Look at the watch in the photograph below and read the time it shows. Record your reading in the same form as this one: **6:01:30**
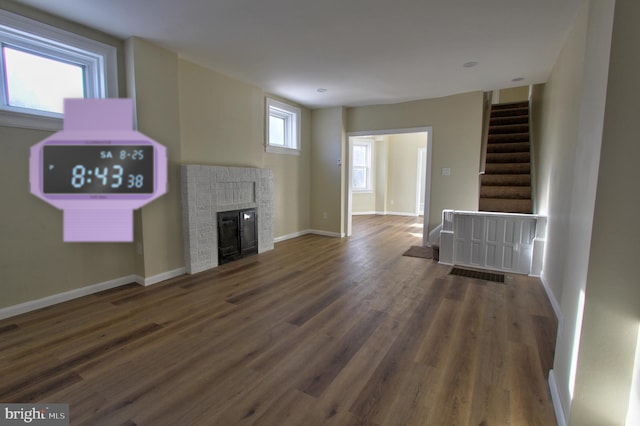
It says **8:43:38**
